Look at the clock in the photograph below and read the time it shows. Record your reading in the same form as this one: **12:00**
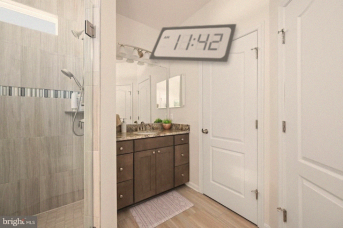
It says **11:42**
